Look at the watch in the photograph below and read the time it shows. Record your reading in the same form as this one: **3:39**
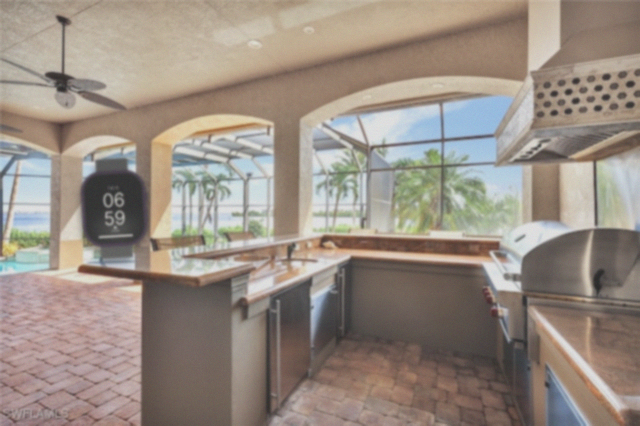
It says **6:59**
